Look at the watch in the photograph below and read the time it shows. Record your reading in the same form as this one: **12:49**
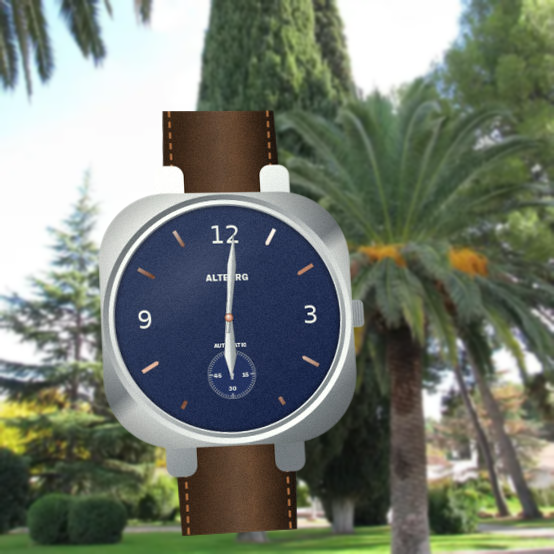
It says **6:01**
